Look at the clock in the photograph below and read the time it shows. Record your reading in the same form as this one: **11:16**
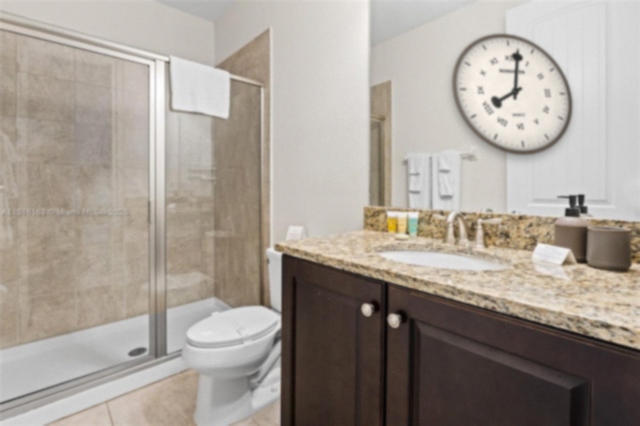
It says **8:02**
